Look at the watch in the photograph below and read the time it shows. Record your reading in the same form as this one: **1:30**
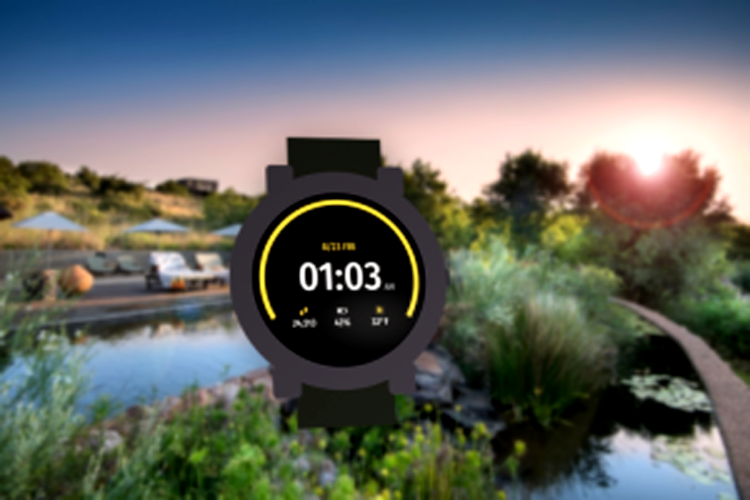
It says **1:03**
